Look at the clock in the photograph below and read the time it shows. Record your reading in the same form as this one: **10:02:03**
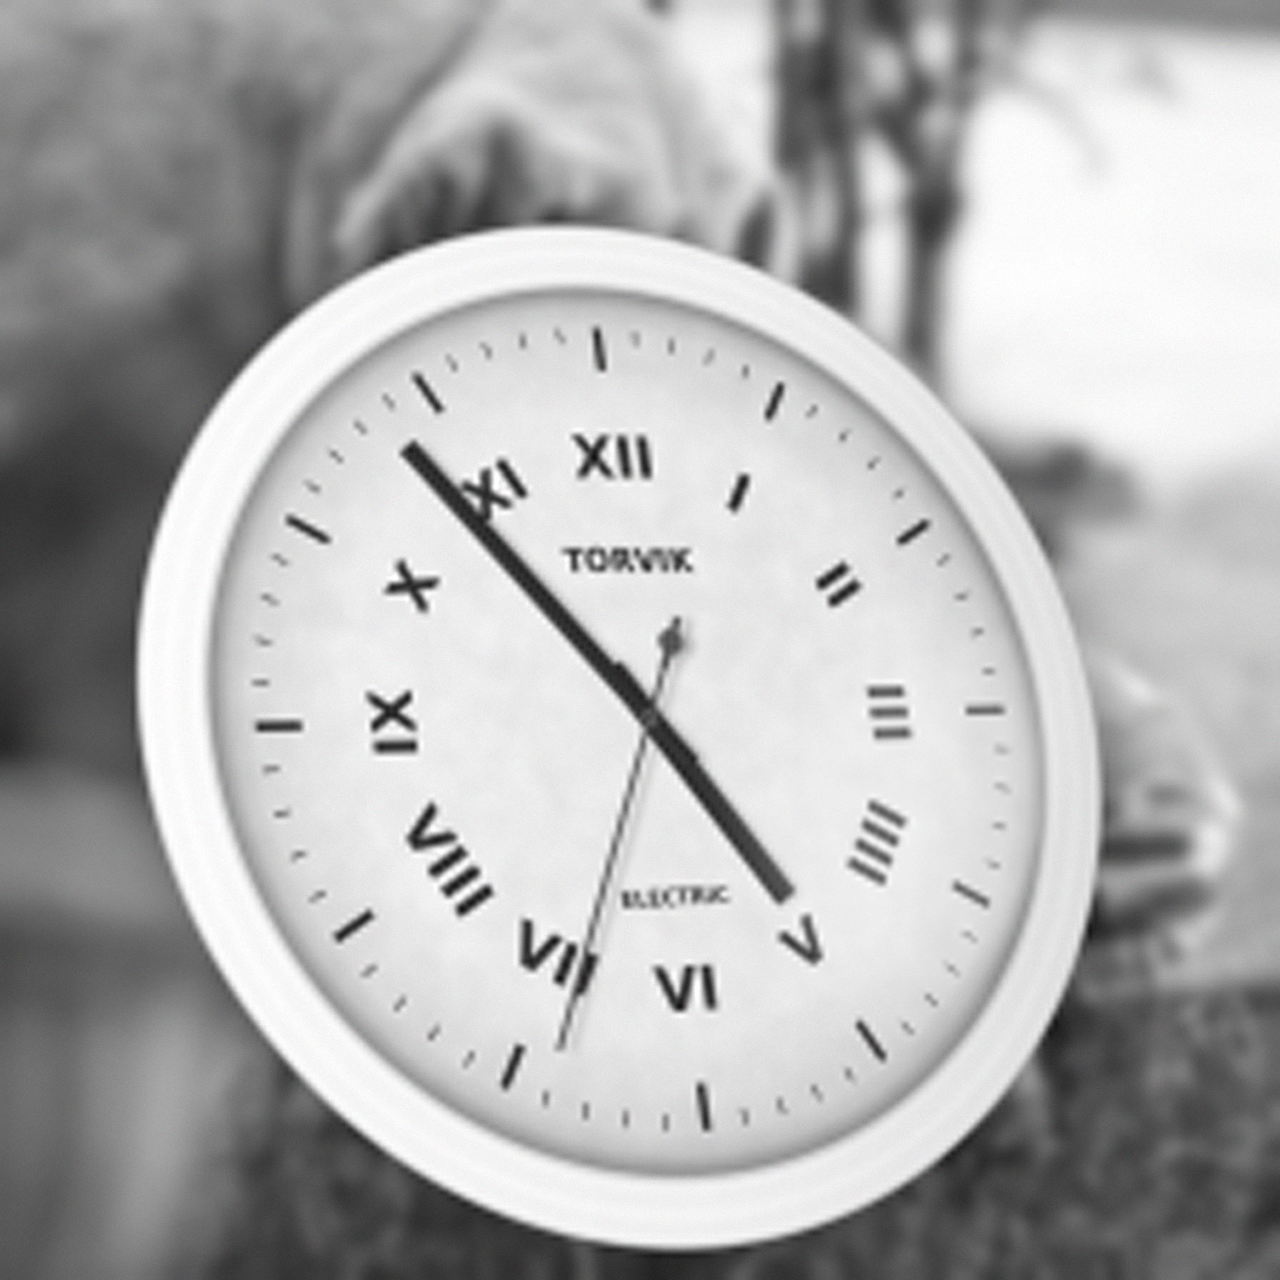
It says **4:53:34**
